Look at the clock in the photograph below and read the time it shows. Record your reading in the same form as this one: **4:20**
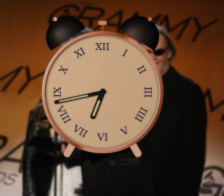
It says **6:43**
